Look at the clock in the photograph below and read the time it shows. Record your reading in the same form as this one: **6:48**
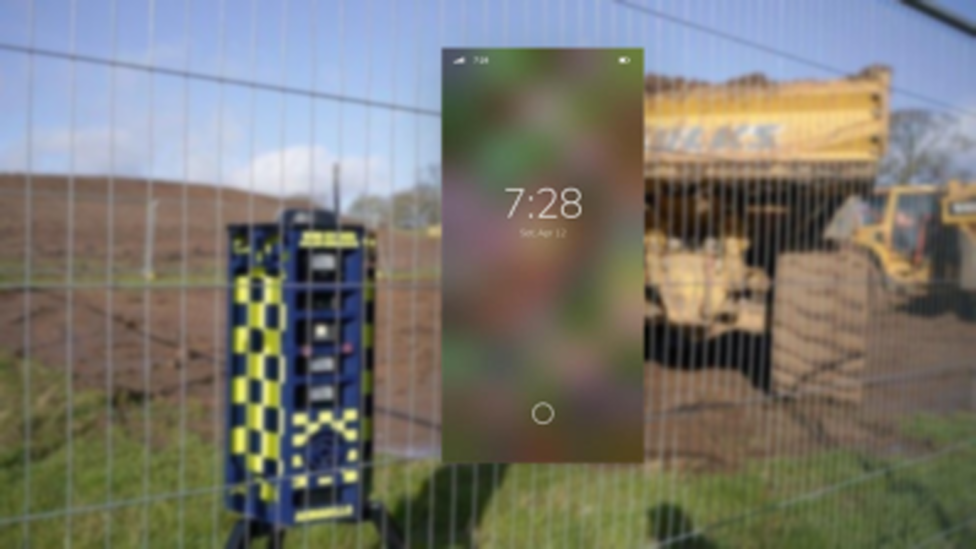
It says **7:28**
